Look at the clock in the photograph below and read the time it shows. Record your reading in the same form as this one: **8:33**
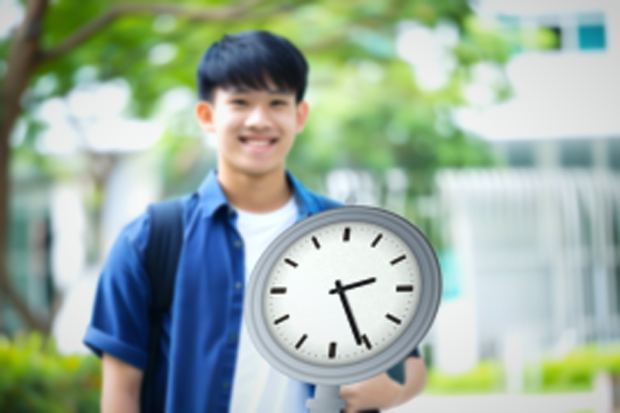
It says **2:26**
